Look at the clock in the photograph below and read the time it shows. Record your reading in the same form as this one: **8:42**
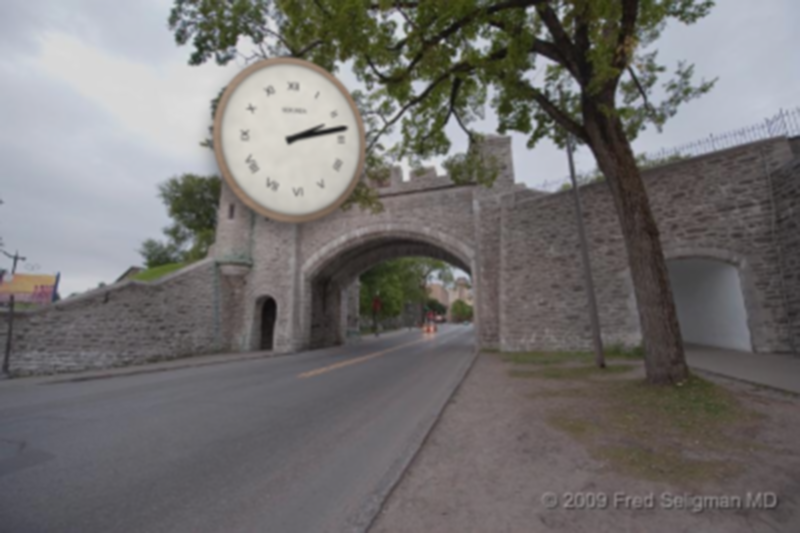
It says **2:13**
